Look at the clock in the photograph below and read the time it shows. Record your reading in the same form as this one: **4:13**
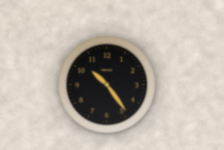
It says **10:24**
